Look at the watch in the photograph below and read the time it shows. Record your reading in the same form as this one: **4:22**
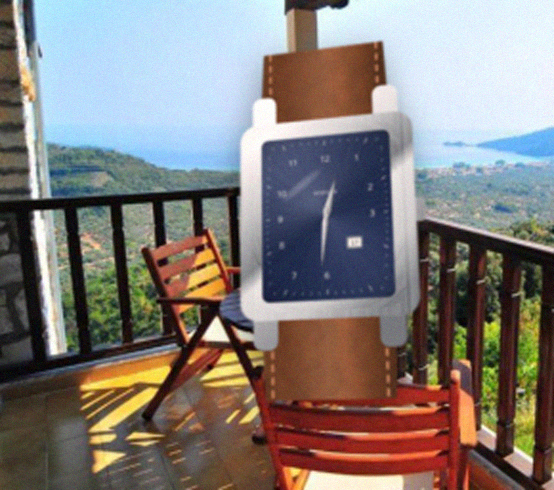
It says **12:31**
